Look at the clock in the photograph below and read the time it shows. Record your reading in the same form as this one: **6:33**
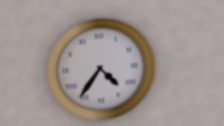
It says **4:36**
